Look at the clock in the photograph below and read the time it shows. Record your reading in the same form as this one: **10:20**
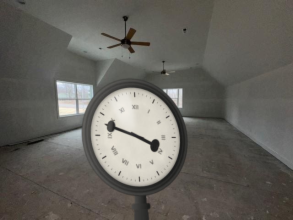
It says **3:48**
